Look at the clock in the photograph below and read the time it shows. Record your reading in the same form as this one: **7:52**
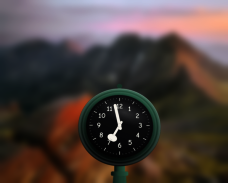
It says **6:58**
